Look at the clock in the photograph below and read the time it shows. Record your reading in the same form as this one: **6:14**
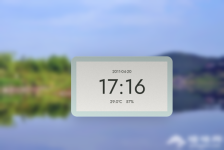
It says **17:16**
